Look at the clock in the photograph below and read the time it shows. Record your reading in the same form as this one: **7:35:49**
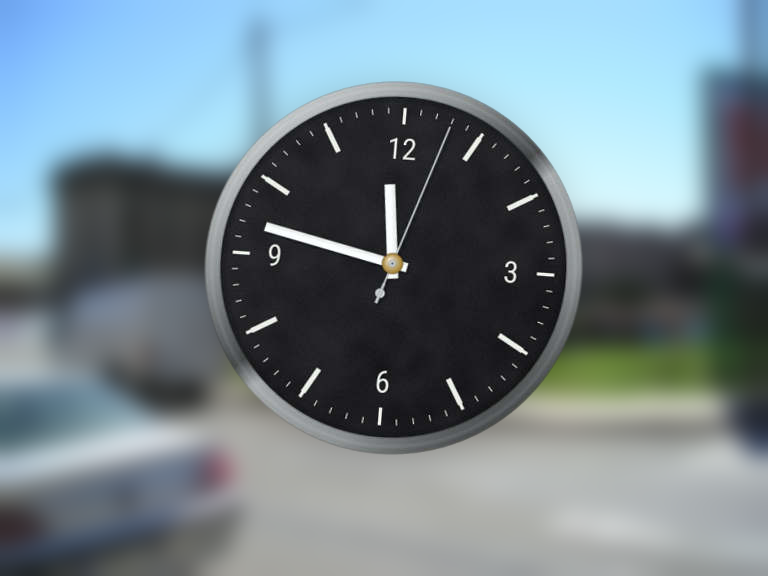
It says **11:47:03**
